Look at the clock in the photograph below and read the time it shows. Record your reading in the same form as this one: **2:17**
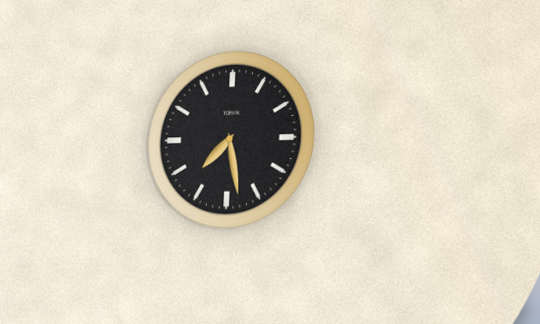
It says **7:28**
